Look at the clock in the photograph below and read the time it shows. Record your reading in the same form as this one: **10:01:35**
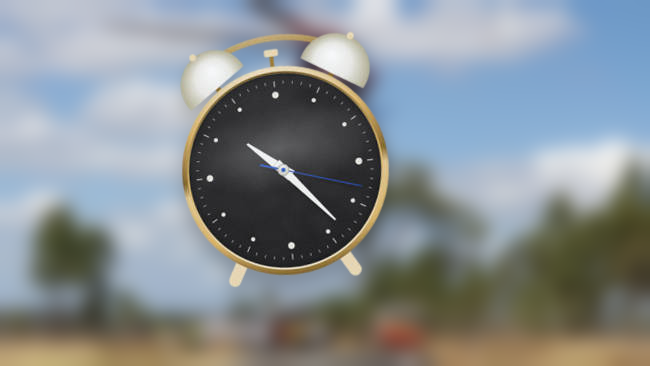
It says **10:23:18**
